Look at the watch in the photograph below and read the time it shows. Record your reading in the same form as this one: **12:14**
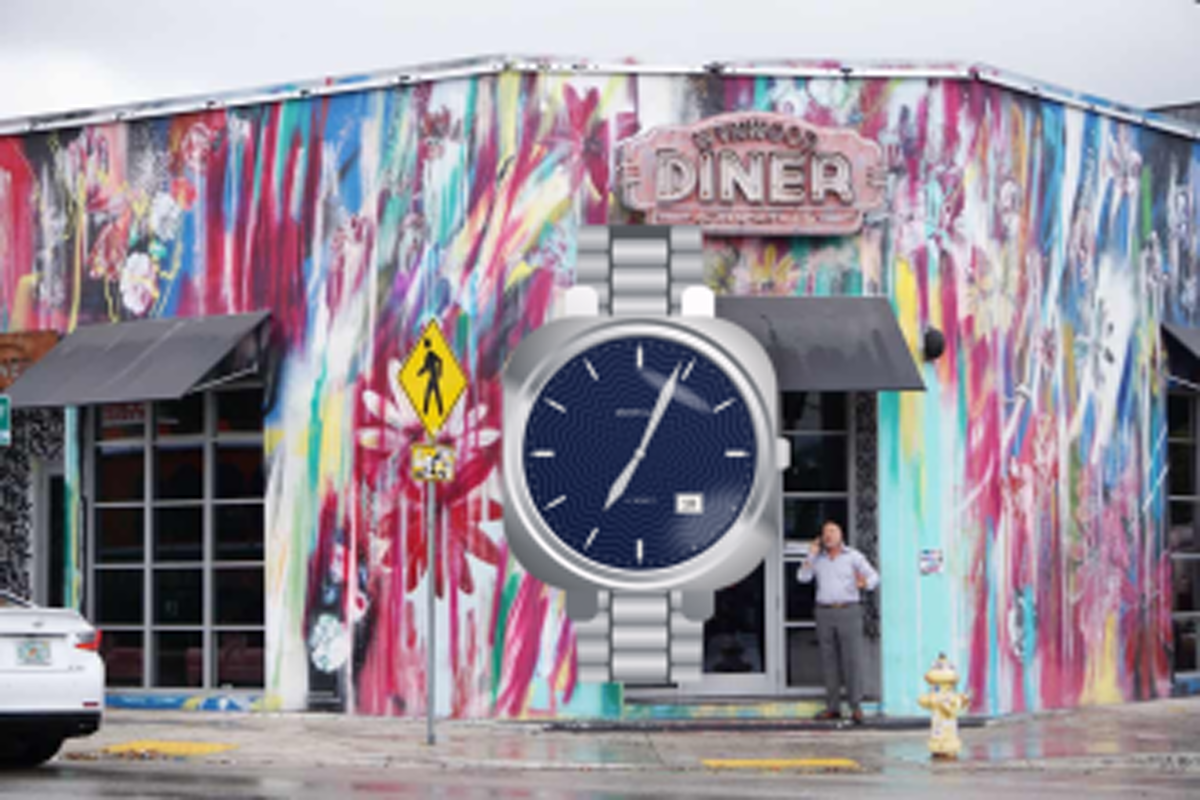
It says **7:04**
